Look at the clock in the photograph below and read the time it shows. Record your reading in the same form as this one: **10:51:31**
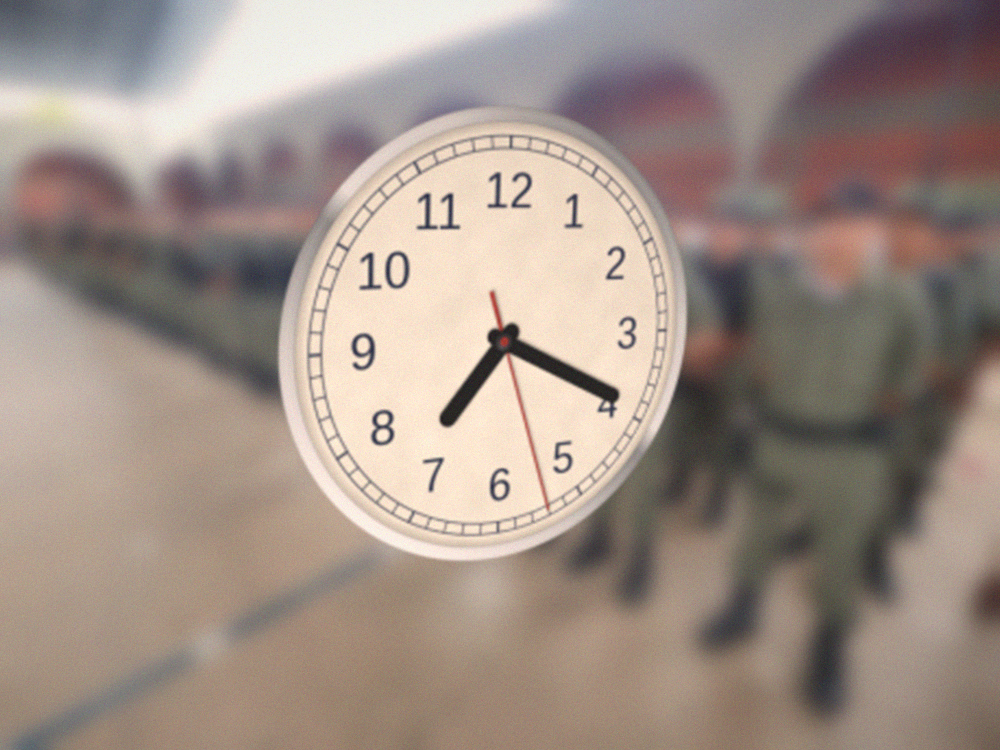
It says **7:19:27**
